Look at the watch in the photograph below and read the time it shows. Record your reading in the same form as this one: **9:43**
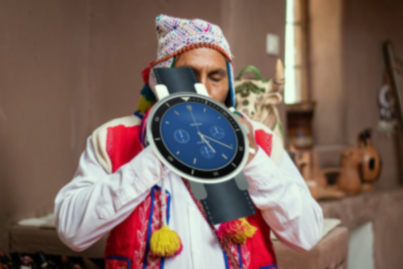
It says **5:21**
